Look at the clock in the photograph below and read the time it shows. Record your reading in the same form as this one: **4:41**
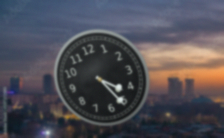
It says **4:26**
